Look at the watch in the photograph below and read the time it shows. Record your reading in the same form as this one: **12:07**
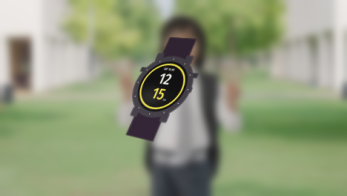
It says **12:15**
